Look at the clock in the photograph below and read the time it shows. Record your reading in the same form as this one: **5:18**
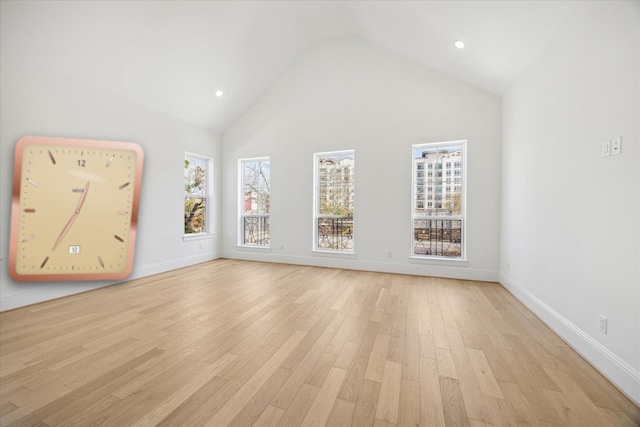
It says **12:35**
